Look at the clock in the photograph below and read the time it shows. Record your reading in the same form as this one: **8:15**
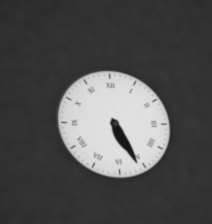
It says **5:26**
